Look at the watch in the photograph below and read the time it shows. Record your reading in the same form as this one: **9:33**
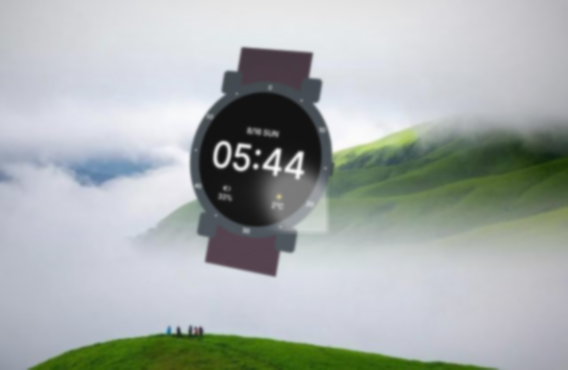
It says **5:44**
